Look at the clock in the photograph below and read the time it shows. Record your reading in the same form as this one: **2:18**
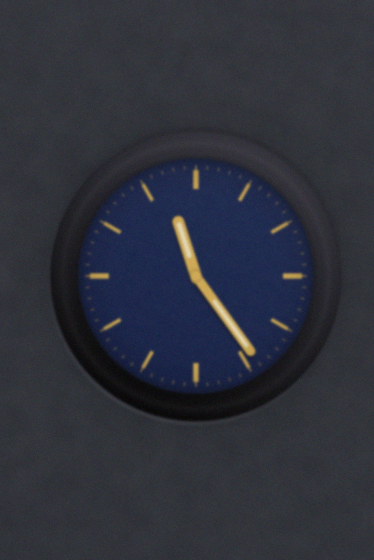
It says **11:24**
